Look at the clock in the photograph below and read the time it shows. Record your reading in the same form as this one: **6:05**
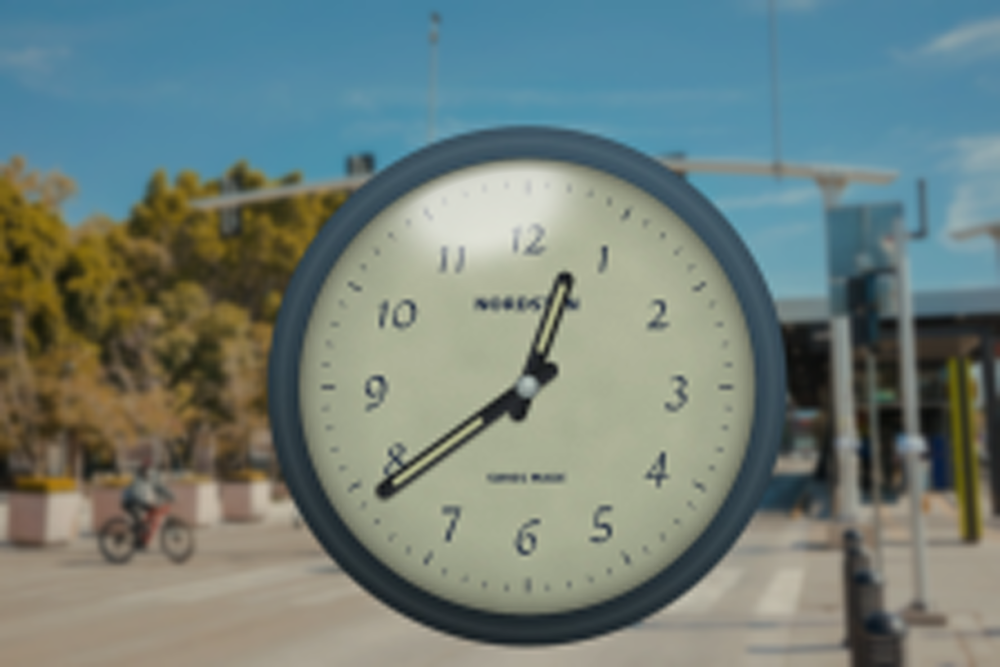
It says **12:39**
